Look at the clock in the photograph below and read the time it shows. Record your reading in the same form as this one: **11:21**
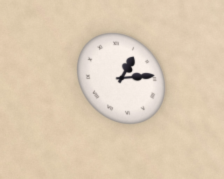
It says **1:14**
